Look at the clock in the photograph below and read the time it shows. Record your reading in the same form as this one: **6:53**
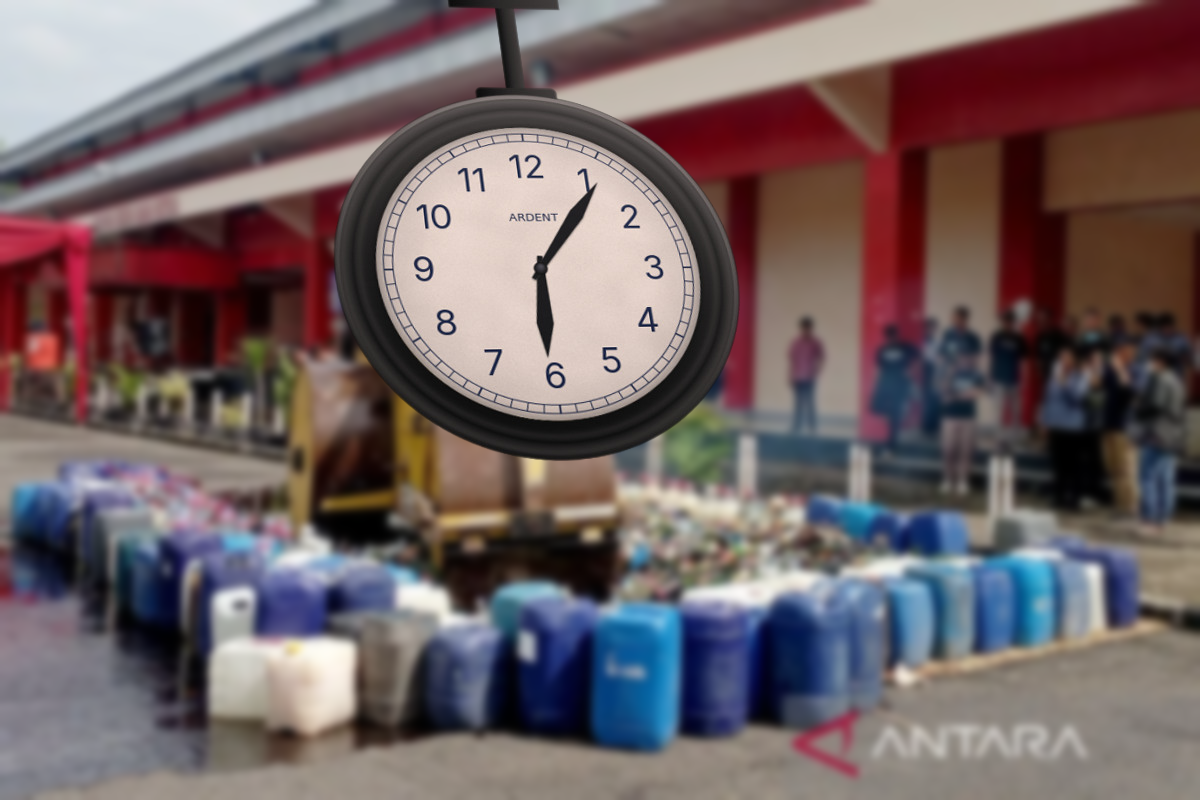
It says **6:06**
